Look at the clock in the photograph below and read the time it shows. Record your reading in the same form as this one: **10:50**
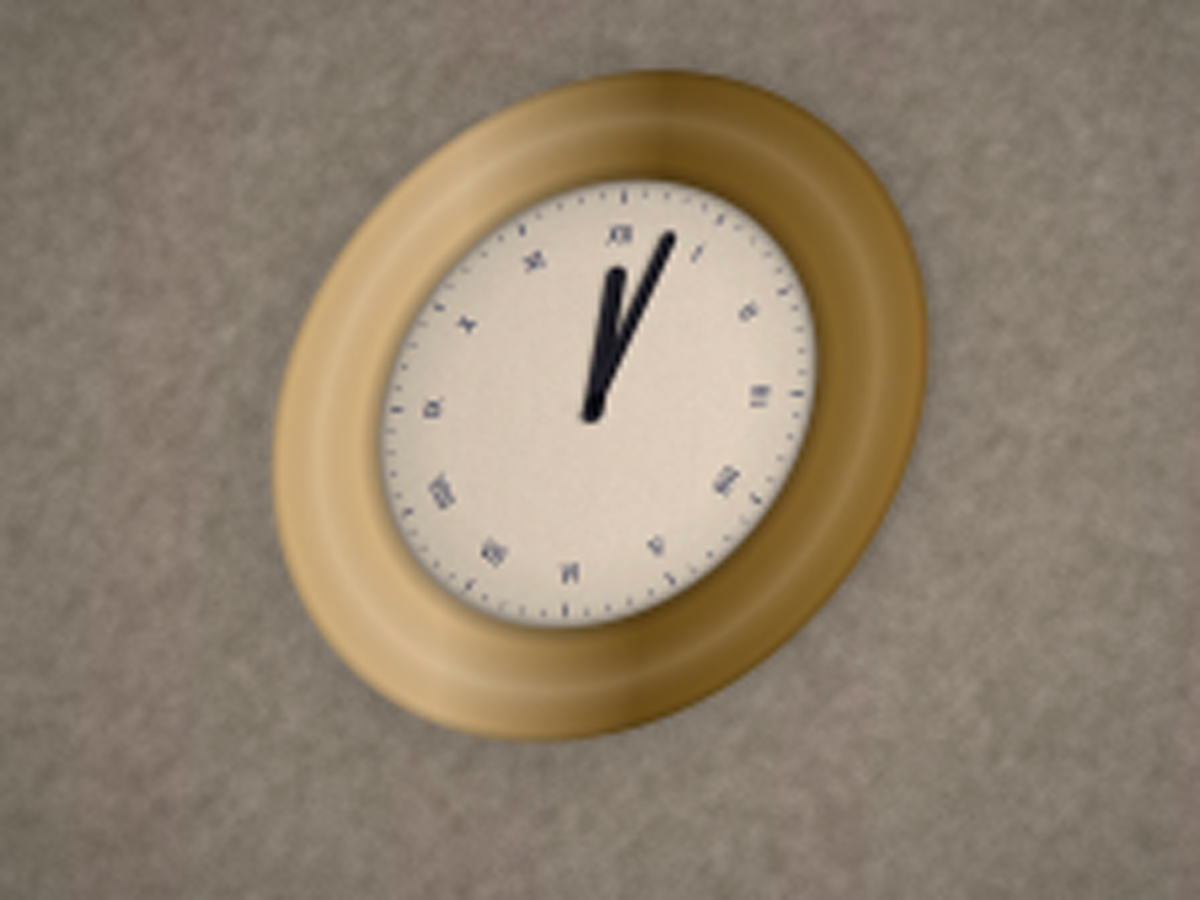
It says **12:03**
